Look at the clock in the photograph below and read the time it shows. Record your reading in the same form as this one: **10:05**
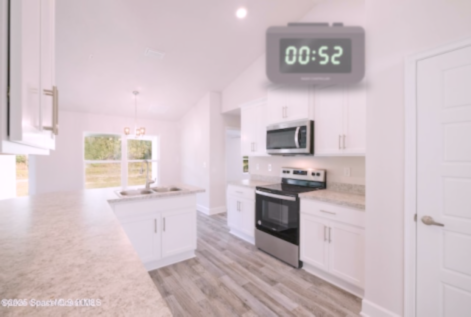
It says **0:52**
